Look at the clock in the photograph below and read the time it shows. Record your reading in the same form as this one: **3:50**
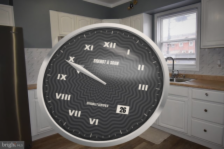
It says **9:49**
